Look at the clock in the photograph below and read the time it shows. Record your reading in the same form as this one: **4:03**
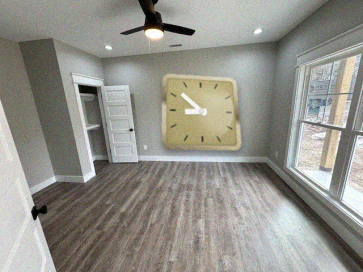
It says **8:52**
